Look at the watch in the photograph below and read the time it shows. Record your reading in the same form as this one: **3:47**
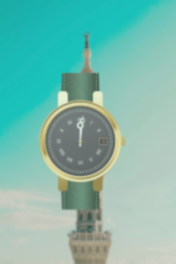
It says **12:01**
